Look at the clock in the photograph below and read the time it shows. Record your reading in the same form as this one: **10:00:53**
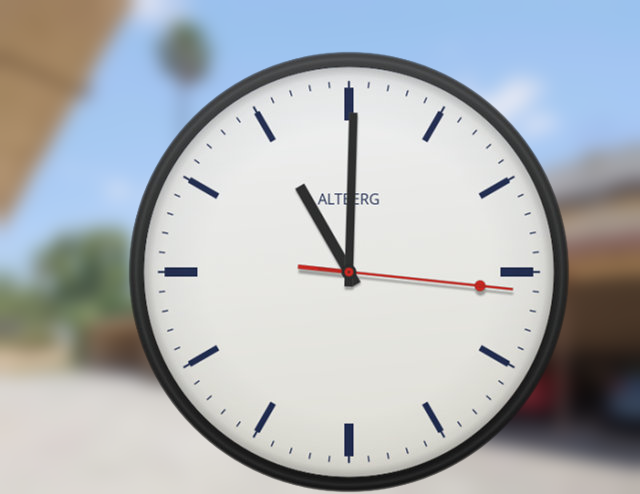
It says **11:00:16**
